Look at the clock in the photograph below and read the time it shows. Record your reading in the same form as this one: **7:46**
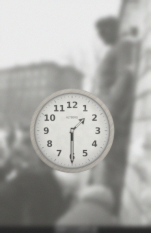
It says **1:30**
